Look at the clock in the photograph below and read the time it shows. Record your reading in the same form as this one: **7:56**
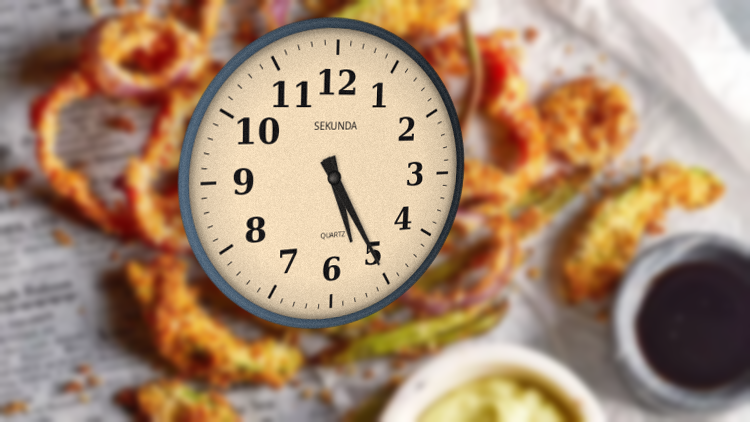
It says **5:25**
